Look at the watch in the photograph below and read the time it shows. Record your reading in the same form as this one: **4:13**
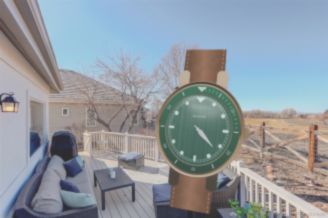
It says **4:22**
